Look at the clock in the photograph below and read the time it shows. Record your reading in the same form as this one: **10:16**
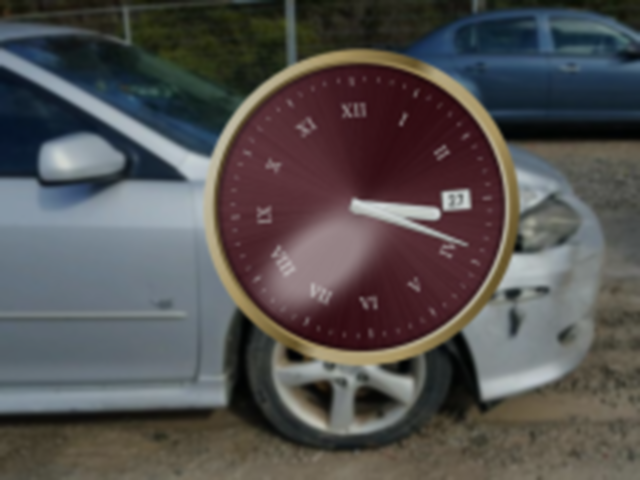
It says **3:19**
